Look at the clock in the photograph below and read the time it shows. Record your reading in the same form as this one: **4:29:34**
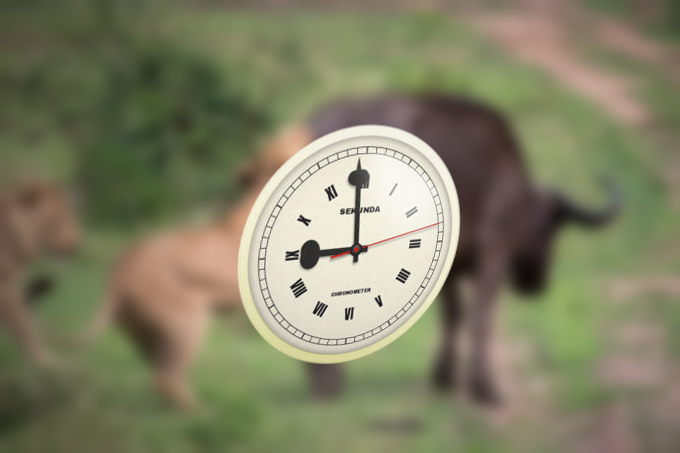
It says **8:59:13**
